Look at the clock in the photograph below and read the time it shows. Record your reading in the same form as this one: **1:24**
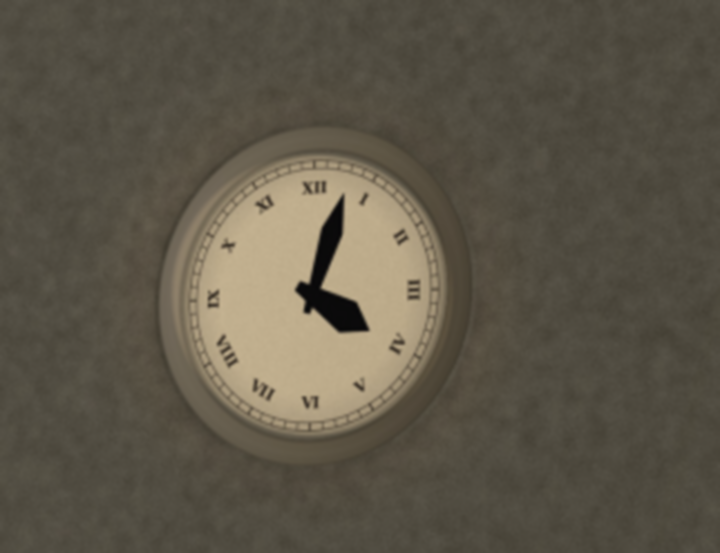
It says **4:03**
